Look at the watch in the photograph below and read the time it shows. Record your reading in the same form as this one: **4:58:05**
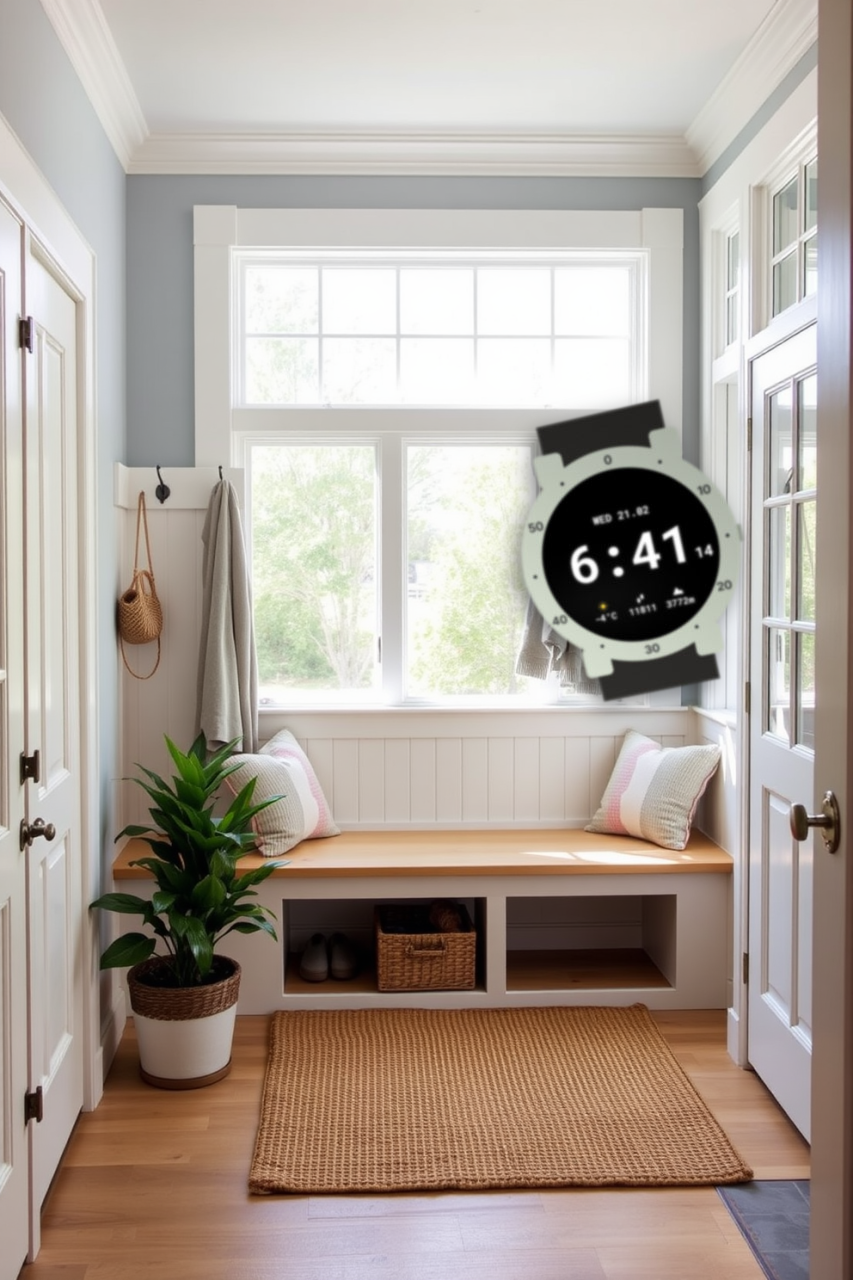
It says **6:41:14**
